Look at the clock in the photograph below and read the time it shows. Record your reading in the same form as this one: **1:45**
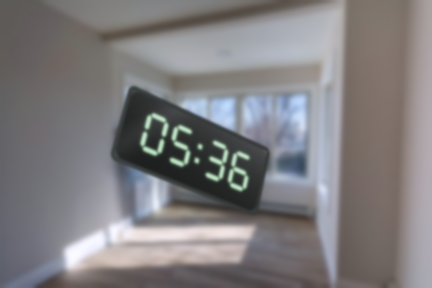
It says **5:36**
